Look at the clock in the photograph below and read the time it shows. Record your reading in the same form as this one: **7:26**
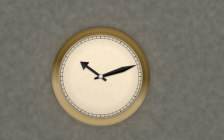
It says **10:12**
